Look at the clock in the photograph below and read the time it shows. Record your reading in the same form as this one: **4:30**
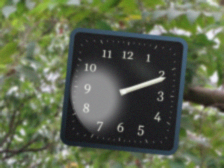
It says **2:11**
